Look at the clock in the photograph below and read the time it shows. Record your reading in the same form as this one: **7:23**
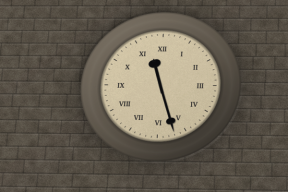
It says **11:27**
